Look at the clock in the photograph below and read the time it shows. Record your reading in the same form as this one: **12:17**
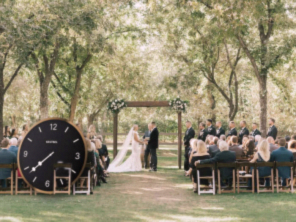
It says **7:38**
